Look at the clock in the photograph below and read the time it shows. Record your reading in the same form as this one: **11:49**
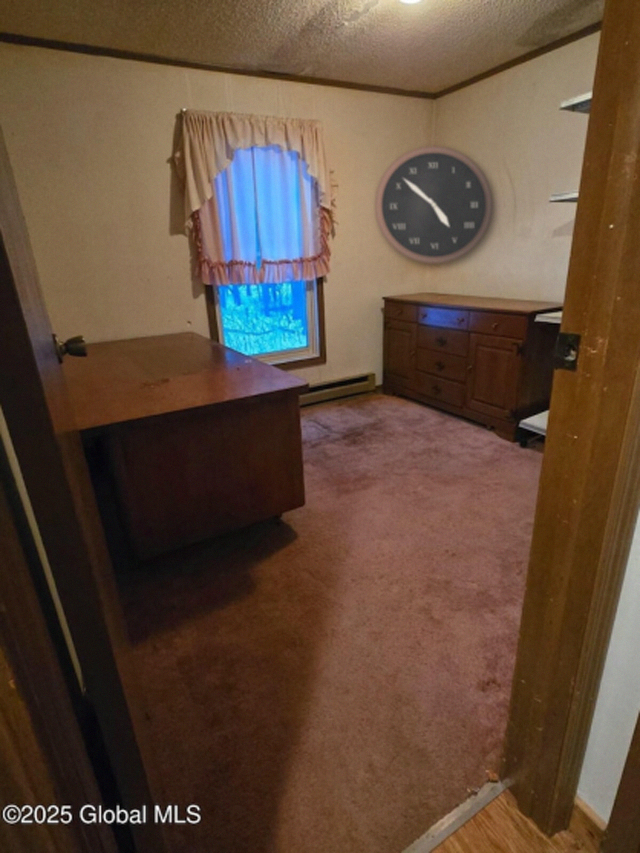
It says **4:52**
